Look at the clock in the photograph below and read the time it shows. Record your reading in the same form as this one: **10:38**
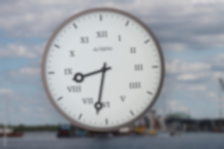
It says **8:32**
